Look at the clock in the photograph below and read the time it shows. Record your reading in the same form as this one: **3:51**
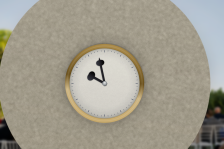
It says **9:58**
